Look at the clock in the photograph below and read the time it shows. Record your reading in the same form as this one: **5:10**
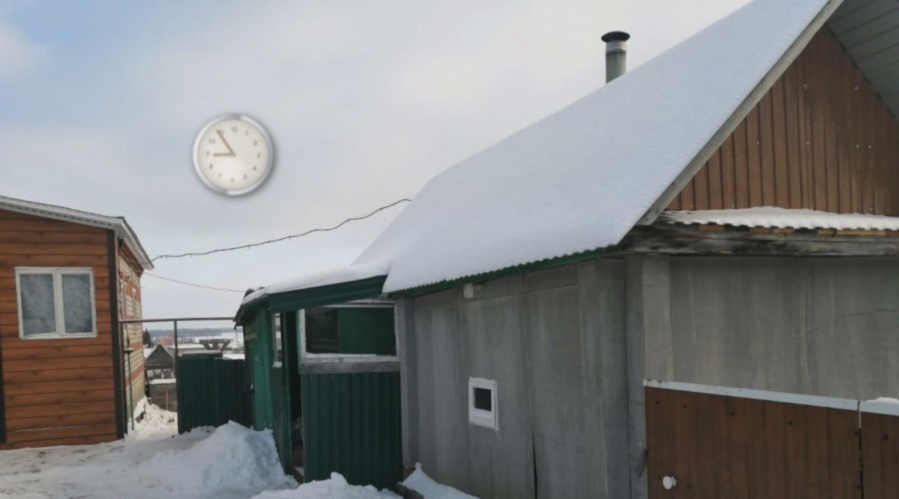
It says **8:54**
